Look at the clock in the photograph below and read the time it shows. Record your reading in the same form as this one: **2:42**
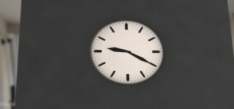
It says **9:20**
